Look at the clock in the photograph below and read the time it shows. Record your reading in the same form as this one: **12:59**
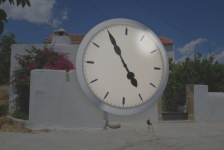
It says **4:55**
